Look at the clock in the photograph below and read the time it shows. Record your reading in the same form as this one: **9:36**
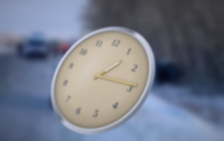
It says **1:14**
